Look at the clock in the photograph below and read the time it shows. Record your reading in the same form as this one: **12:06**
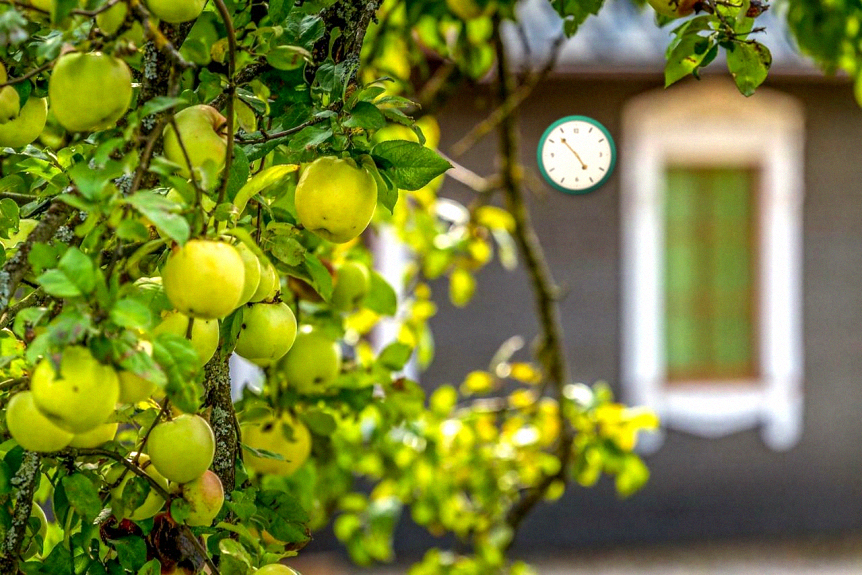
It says **4:53**
